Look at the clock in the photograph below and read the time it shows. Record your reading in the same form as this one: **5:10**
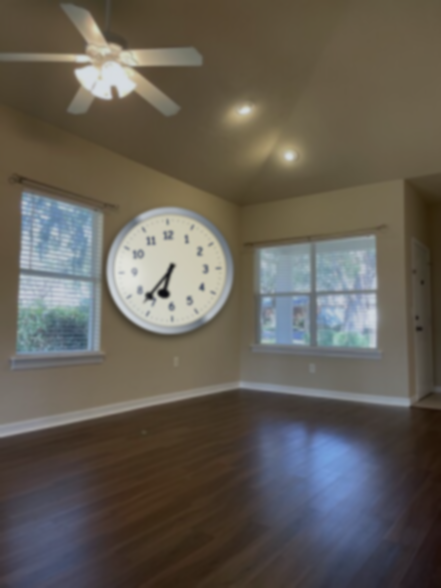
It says **6:37**
